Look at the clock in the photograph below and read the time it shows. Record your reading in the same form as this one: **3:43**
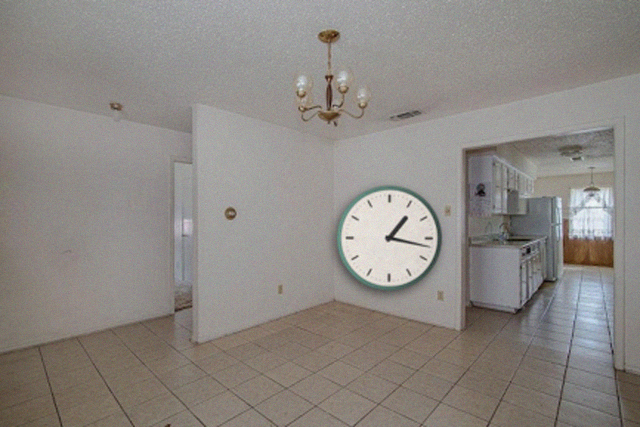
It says **1:17**
